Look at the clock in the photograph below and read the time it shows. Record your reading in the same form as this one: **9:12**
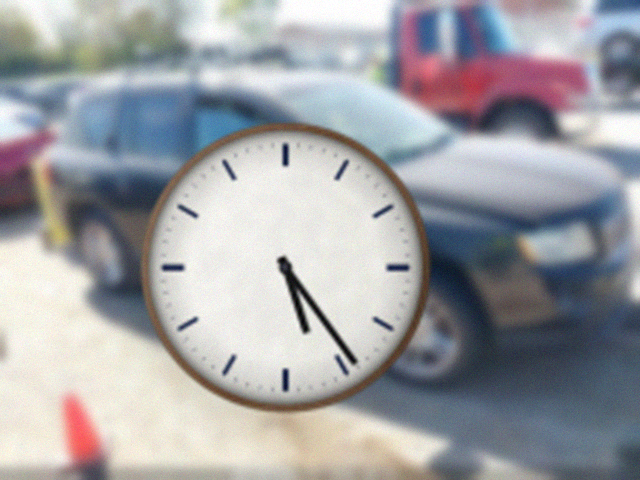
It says **5:24**
